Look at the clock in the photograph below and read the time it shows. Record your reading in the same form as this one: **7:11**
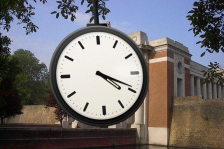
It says **4:19**
